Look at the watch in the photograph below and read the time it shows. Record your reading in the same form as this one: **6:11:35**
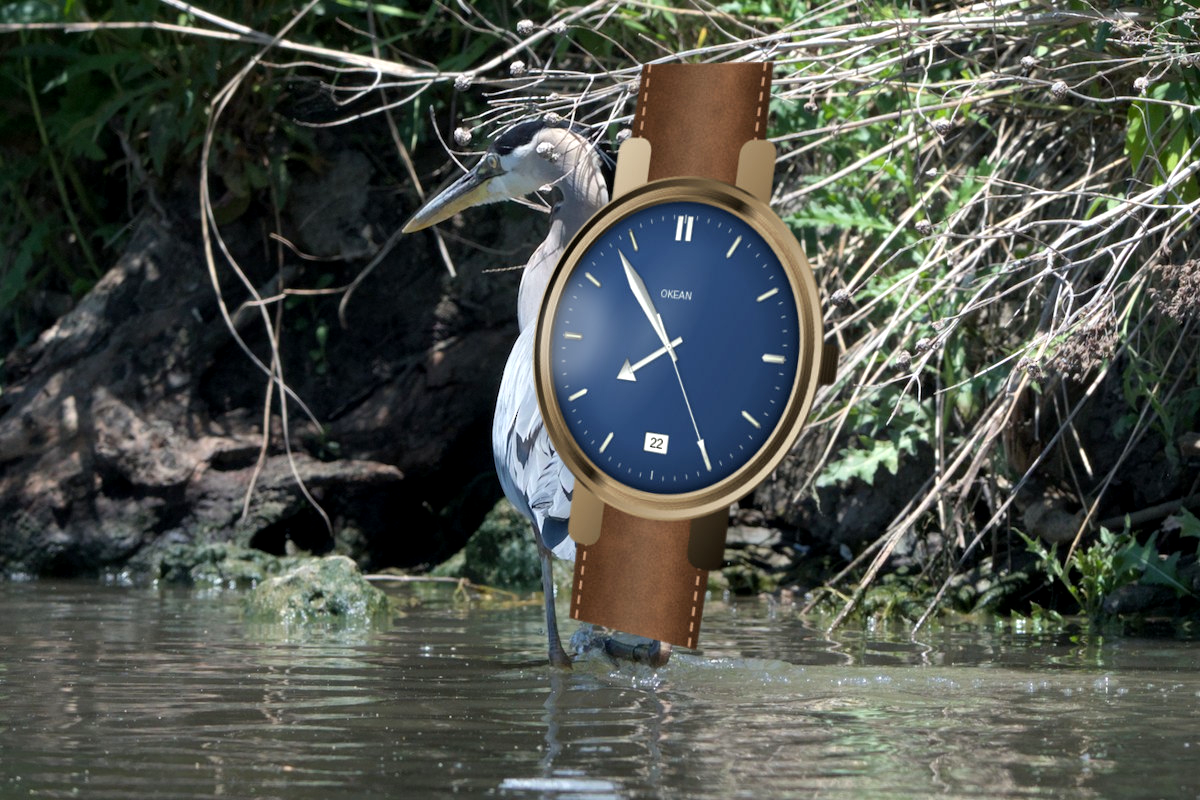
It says **7:53:25**
